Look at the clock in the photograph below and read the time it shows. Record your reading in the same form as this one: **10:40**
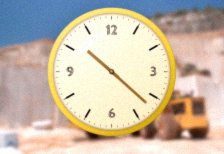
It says **10:22**
